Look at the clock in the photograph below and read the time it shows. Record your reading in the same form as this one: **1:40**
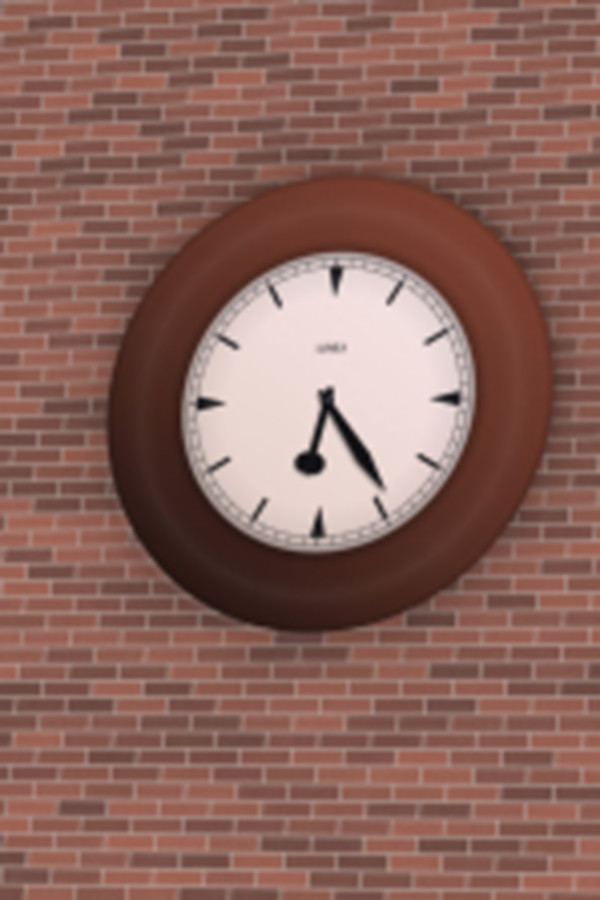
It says **6:24**
